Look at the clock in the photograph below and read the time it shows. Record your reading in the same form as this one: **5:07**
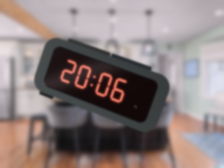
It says **20:06**
